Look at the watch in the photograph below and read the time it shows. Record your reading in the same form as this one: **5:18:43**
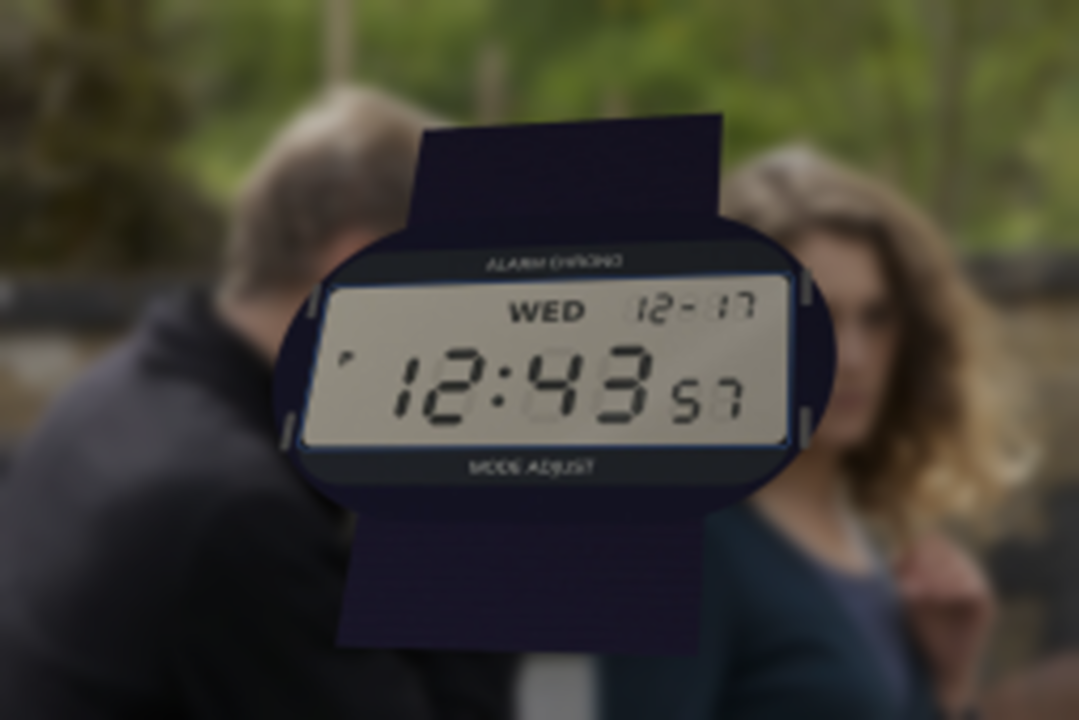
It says **12:43:57**
